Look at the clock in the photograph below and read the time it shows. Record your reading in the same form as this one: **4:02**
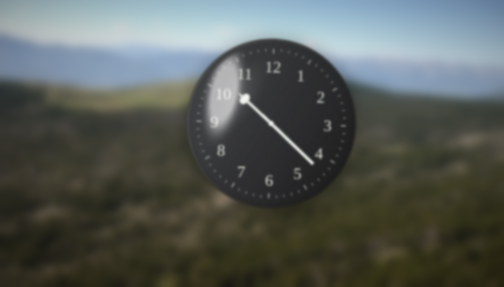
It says **10:22**
